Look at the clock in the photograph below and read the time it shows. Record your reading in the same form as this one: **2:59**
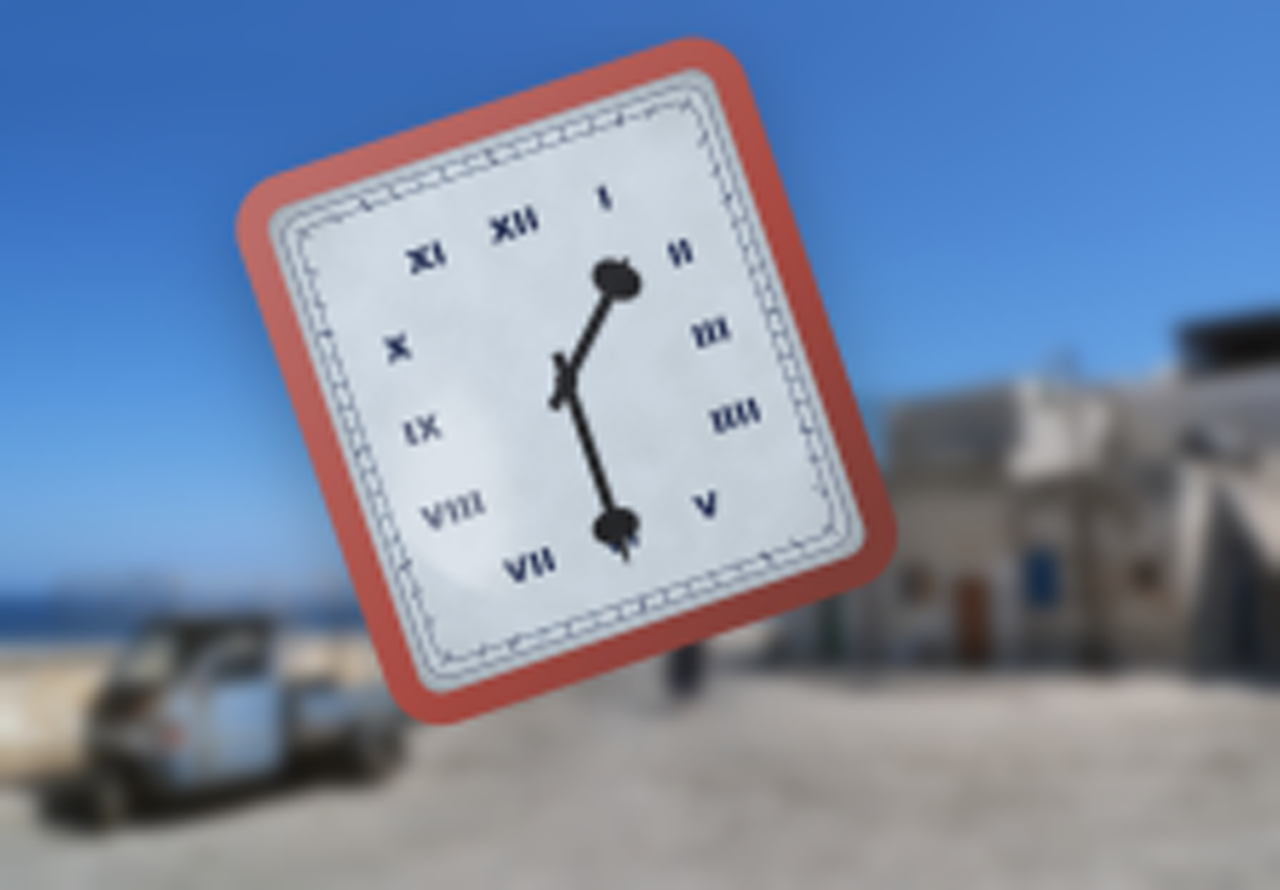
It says **1:30**
